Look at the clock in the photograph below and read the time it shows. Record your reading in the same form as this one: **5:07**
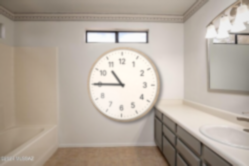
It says **10:45**
